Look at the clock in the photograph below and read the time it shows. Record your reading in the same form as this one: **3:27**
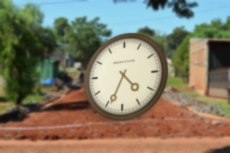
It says **4:34**
